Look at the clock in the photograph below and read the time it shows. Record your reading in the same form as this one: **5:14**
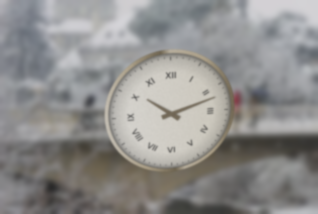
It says **10:12**
